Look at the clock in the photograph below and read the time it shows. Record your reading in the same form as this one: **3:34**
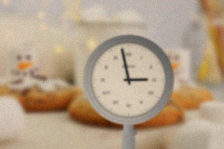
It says **2:58**
